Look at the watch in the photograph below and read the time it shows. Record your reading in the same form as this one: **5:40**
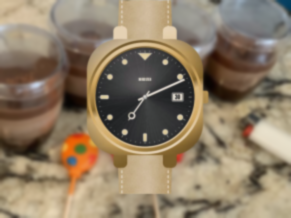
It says **7:11**
